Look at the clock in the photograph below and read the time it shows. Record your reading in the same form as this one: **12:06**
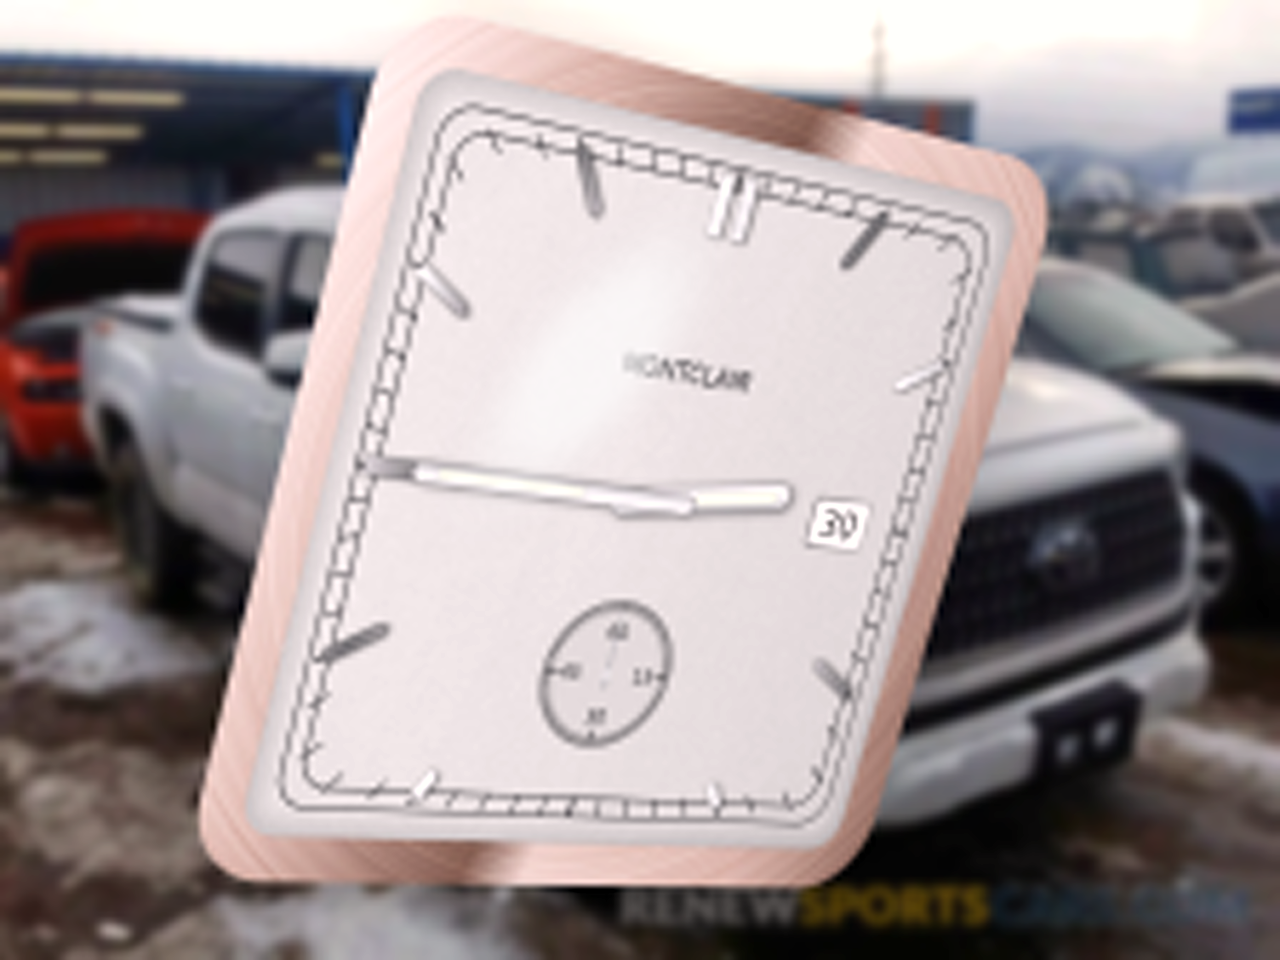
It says **2:45**
